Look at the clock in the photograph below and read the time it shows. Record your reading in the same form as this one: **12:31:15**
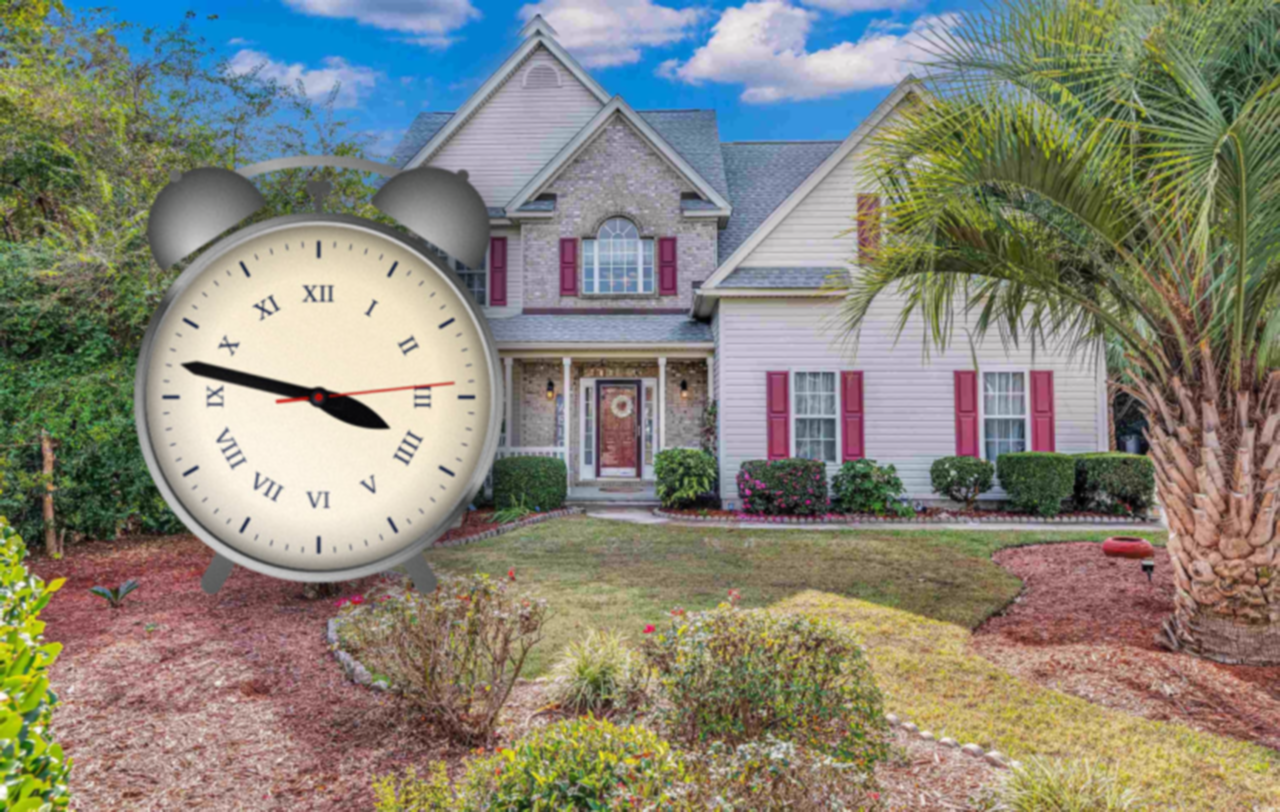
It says **3:47:14**
